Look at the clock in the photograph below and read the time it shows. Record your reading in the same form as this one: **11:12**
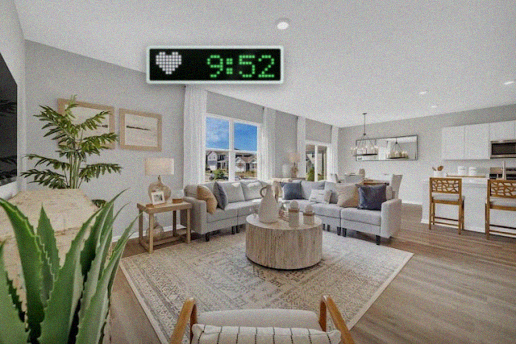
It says **9:52**
